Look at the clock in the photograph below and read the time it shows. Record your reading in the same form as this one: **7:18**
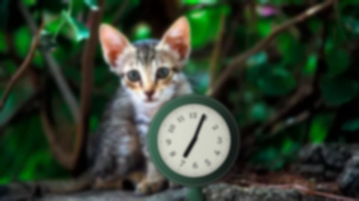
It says **7:04**
